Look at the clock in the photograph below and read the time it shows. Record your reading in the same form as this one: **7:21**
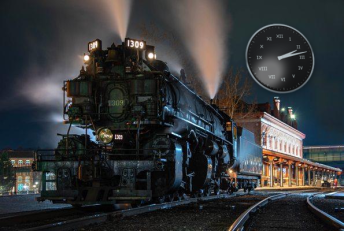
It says **2:13**
